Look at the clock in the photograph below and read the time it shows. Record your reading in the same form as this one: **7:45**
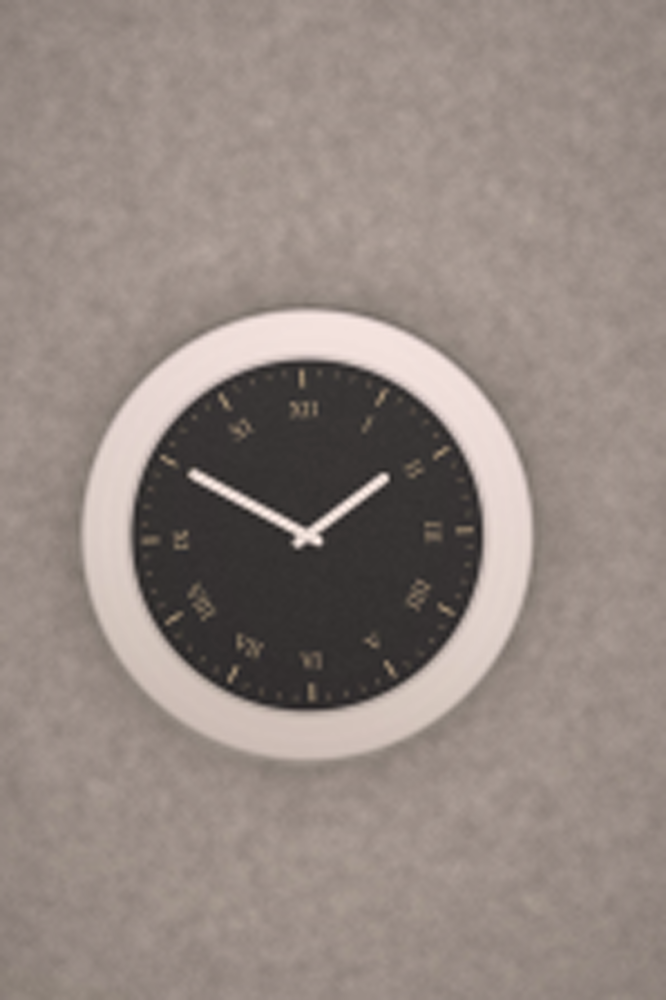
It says **1:50**
